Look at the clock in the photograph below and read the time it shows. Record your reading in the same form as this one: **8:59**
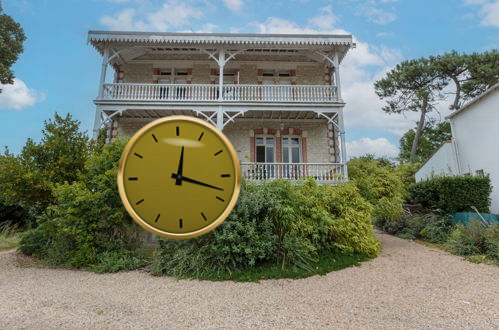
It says **12:18**
